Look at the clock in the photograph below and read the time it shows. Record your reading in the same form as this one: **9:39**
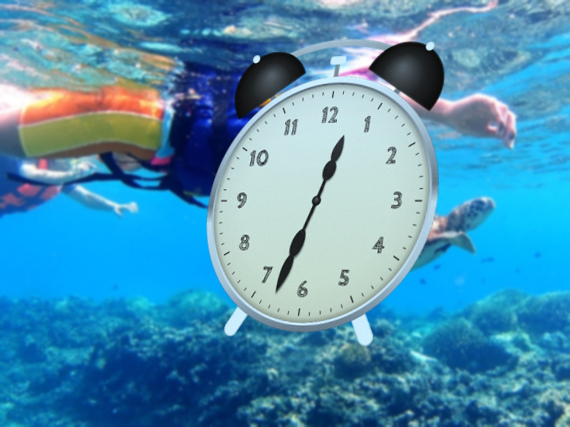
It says **12:33**
